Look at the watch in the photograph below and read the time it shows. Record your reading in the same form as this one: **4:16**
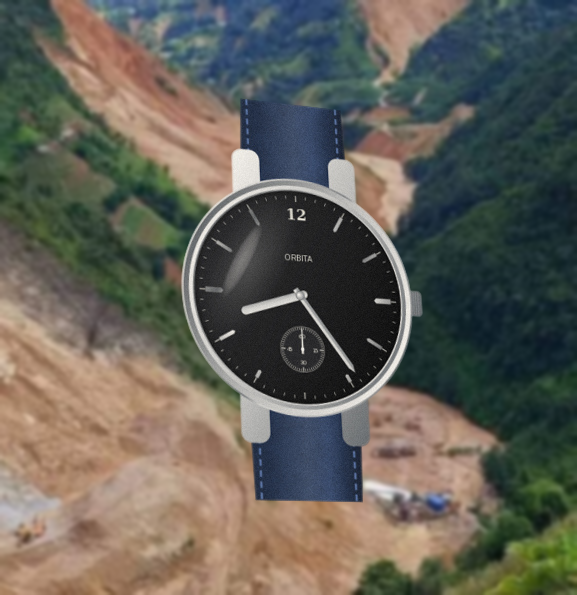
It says **8:24**
